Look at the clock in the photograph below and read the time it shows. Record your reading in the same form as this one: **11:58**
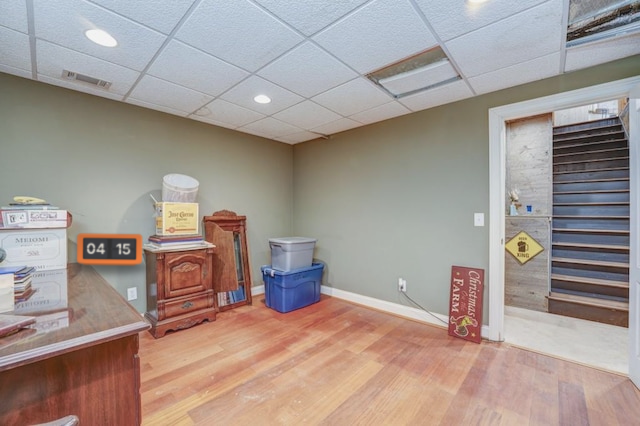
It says **4:15**
